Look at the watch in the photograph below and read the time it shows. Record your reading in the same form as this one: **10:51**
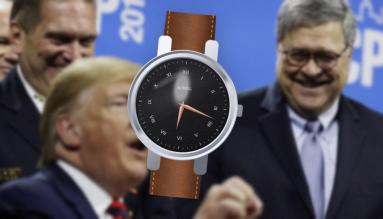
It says **6:18**
